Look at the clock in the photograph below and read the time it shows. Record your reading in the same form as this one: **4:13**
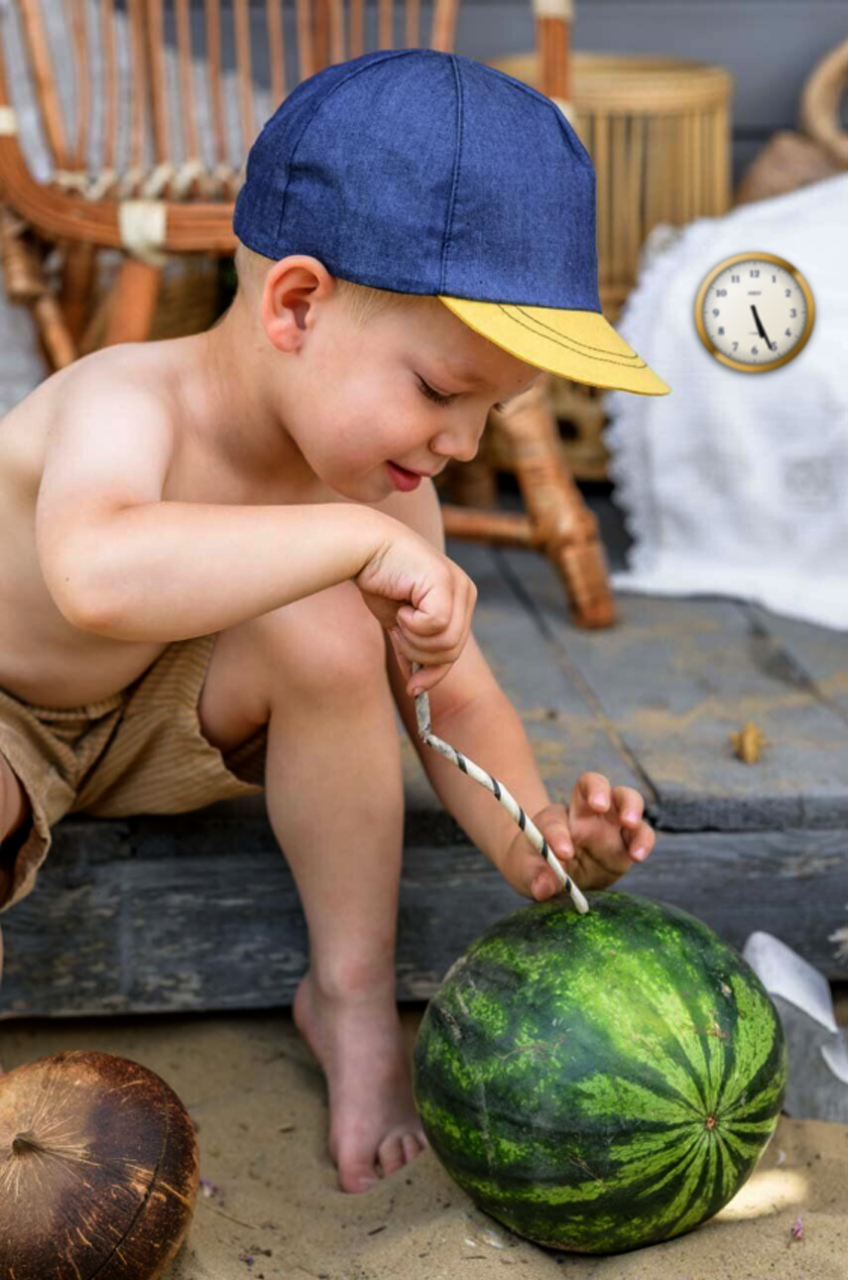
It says **5:26**
